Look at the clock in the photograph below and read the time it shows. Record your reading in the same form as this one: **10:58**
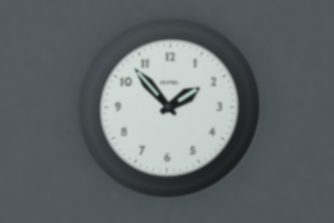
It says **1:53**
